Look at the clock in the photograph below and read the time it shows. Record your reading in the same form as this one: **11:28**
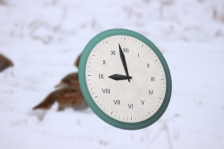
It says **8:58**
